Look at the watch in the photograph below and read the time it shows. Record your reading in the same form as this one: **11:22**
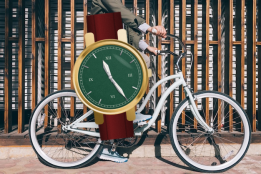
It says **11:25**
